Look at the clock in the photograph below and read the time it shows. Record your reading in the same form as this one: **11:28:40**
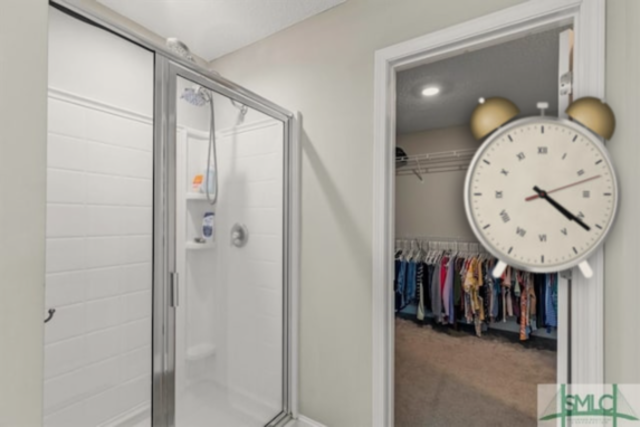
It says **4:21:12**
